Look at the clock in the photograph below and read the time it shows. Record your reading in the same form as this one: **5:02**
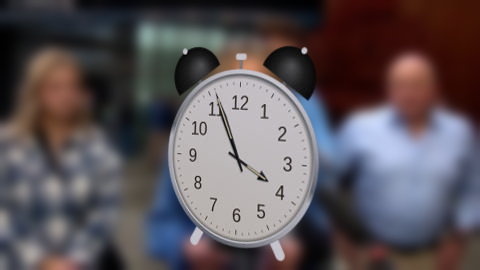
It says **3:56**
